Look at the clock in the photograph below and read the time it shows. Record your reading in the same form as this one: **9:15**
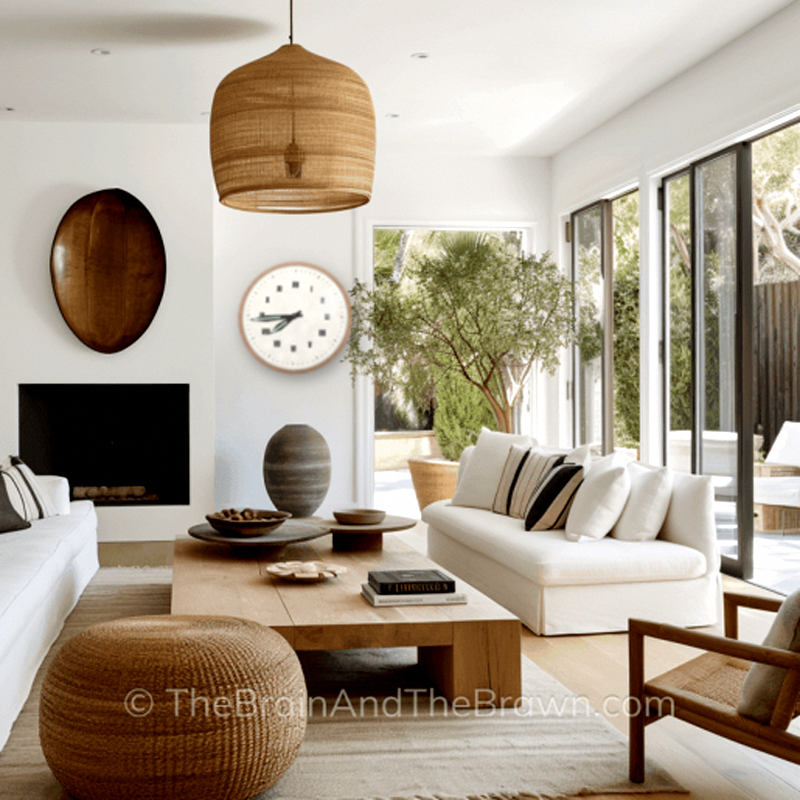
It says **7:44**
